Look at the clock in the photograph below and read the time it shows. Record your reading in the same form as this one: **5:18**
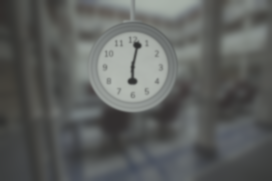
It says **6:02**
